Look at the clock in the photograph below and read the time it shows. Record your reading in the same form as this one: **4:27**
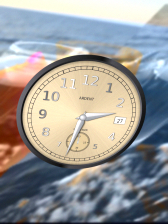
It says **2:32**
